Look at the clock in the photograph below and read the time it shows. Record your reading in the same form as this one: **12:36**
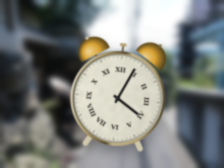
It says **4:04**
